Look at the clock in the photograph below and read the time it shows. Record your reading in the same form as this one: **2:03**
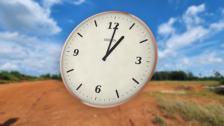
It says **1:01**
